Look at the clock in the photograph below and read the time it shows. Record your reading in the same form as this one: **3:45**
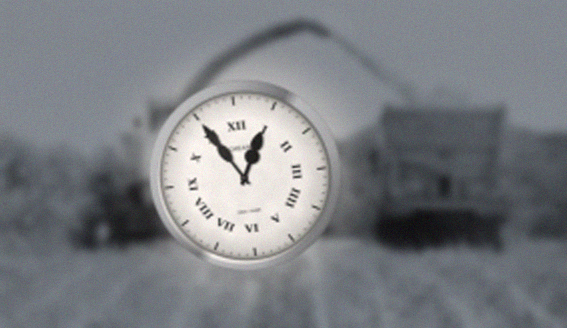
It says **12:55**
